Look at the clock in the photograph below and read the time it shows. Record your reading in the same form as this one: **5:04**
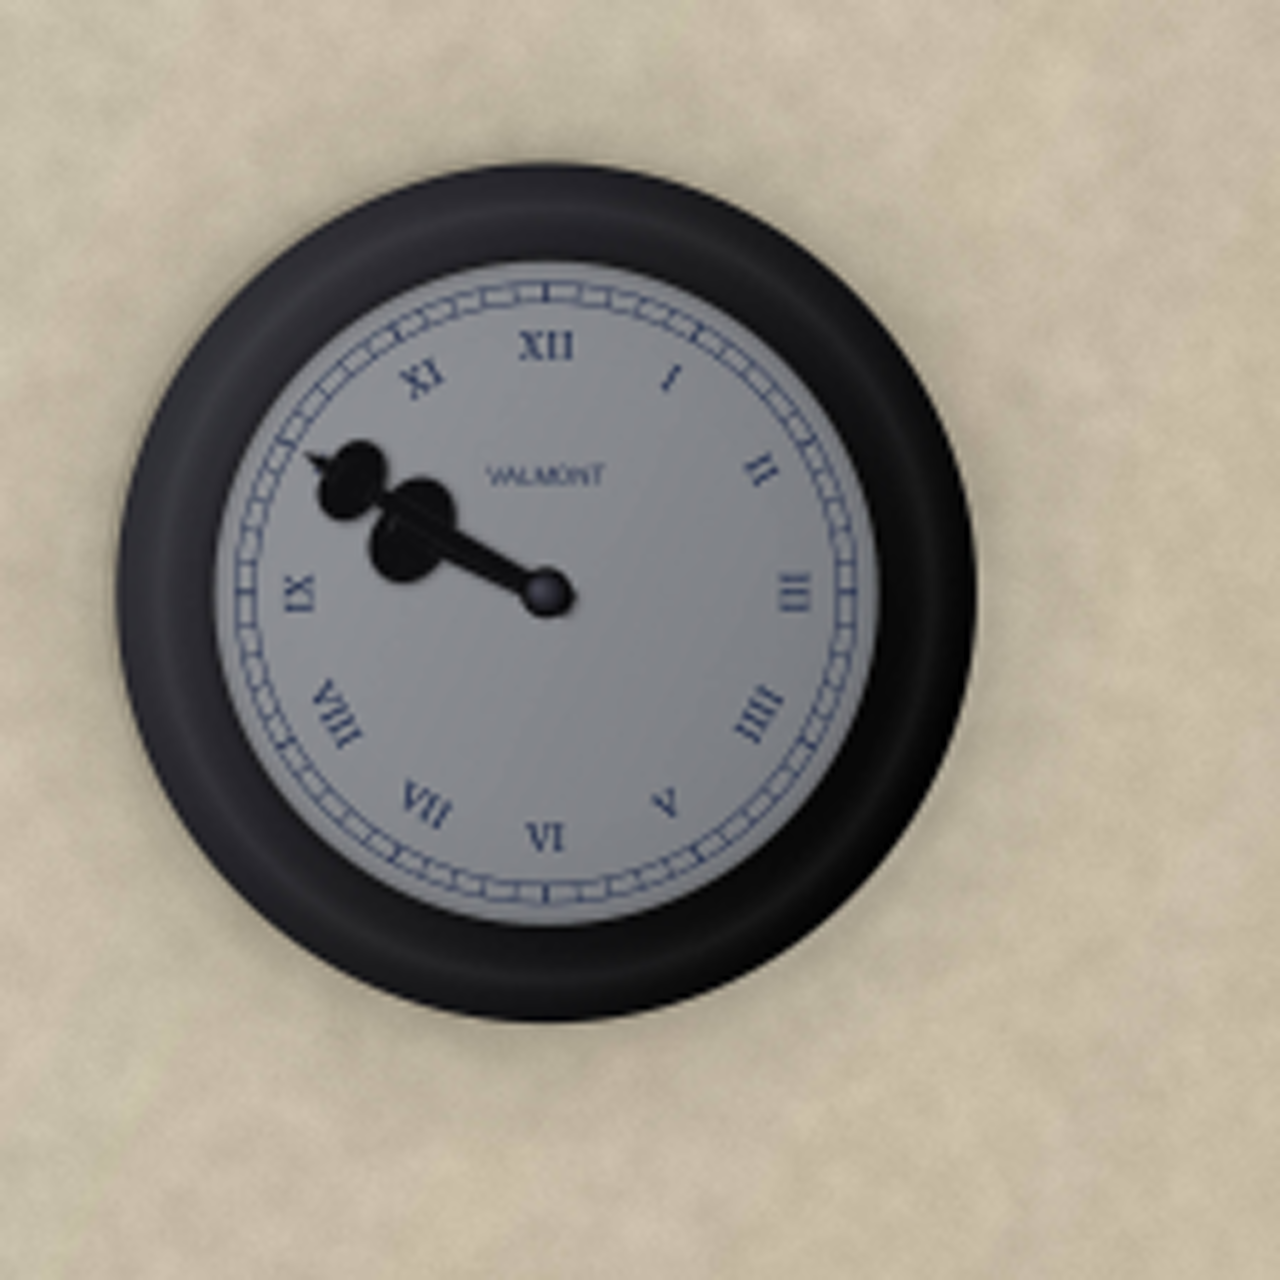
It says **9:50**
